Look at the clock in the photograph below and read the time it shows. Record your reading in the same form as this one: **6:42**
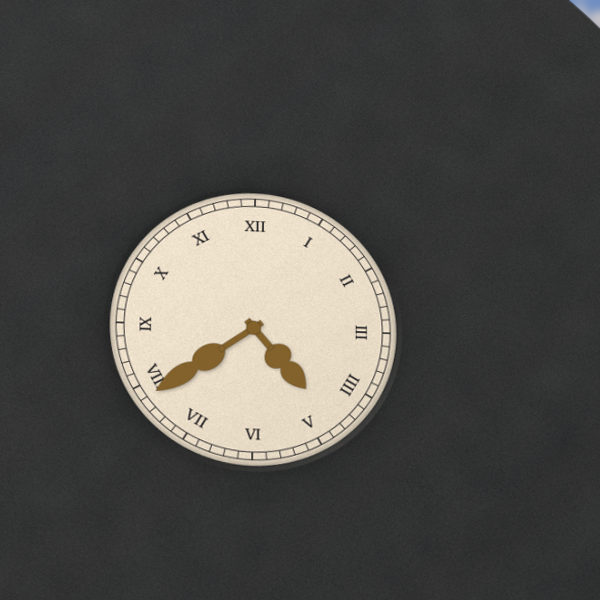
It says **4:39**
